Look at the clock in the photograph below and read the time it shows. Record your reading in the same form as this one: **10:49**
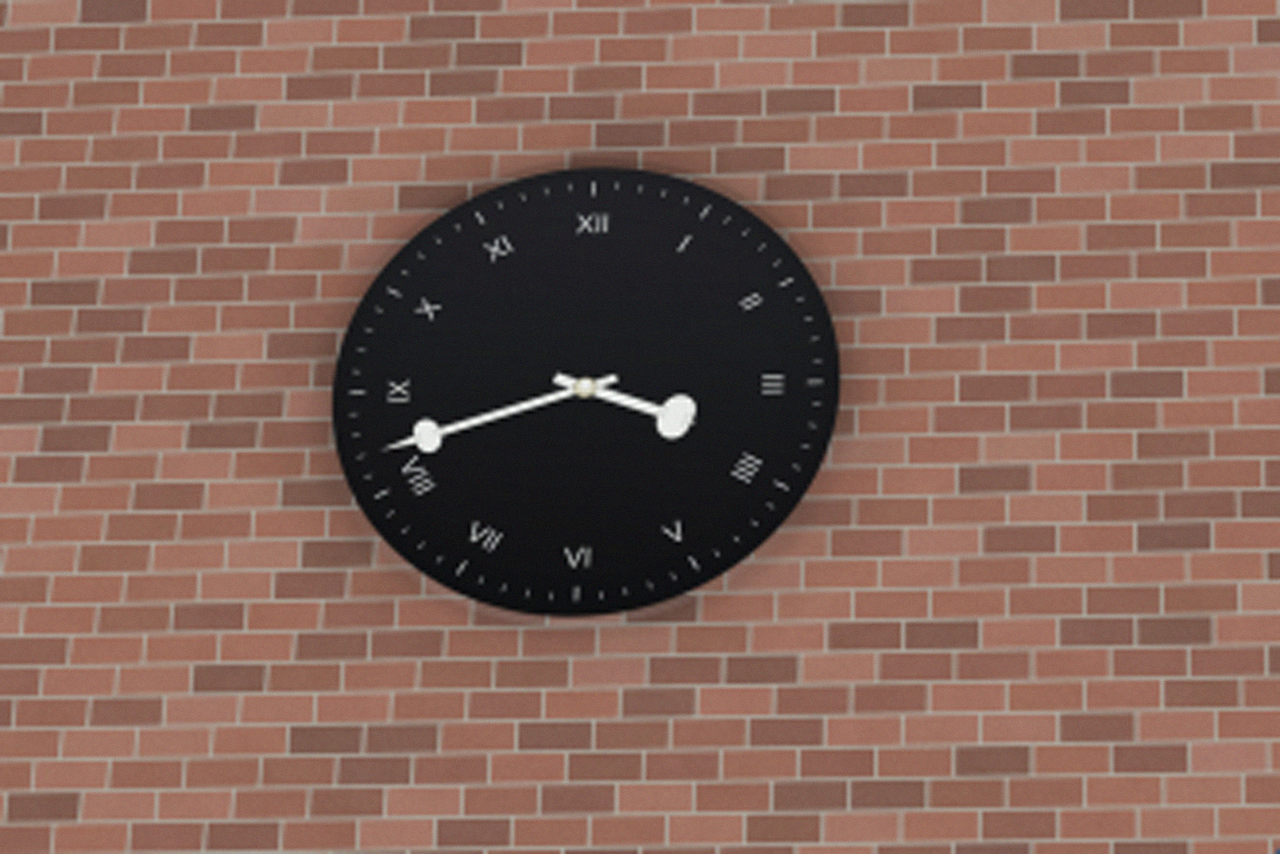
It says **3:42**
